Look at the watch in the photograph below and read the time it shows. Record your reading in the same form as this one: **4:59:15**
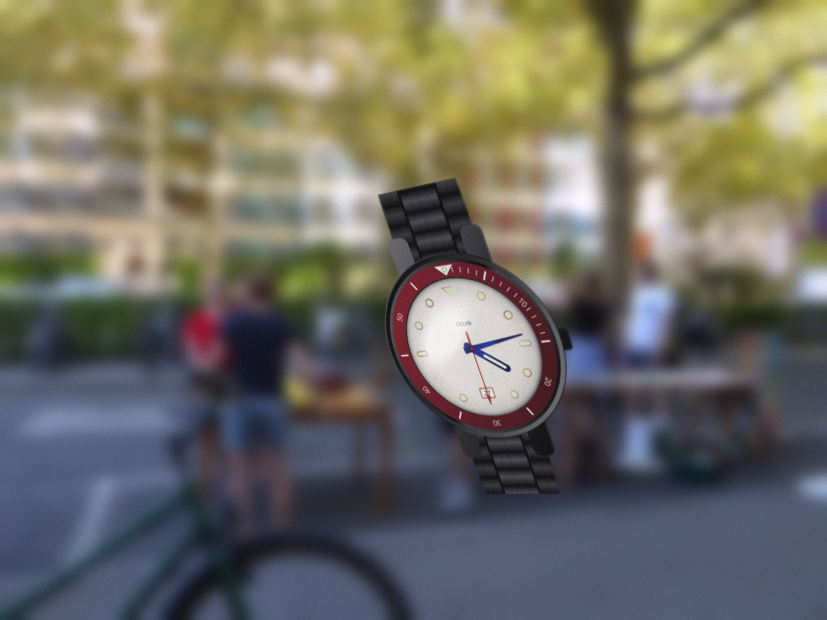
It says **4:13:30**
